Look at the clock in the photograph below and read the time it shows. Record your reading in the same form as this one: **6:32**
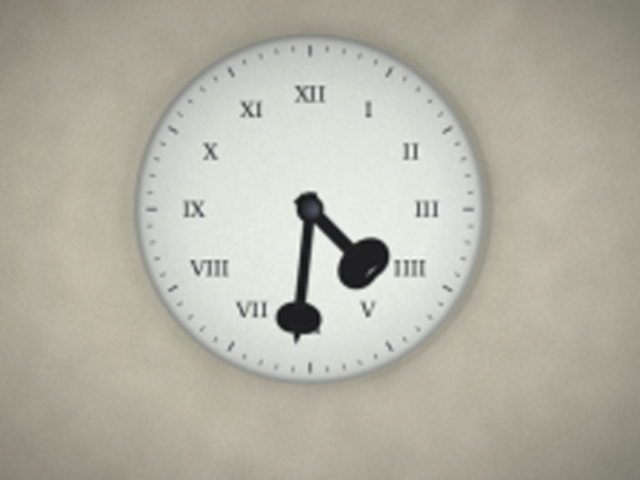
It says **4:31**
